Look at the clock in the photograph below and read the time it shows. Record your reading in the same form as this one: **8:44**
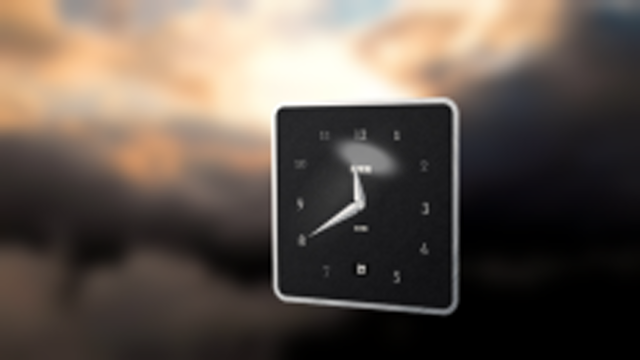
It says **11:40**
